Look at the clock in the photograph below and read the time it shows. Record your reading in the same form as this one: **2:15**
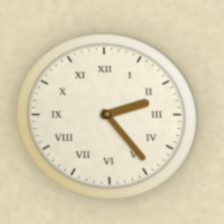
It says **2:24**
